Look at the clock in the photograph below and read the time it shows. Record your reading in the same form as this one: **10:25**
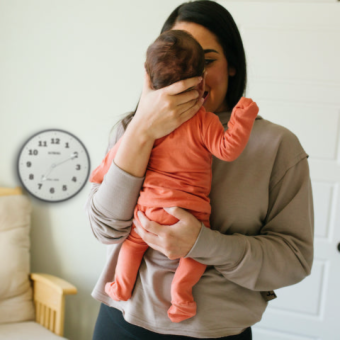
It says **7:10**
